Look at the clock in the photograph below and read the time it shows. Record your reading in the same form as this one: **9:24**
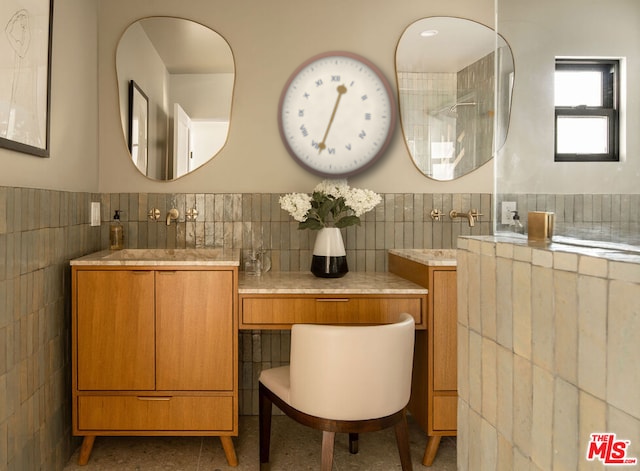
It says **12:33**
